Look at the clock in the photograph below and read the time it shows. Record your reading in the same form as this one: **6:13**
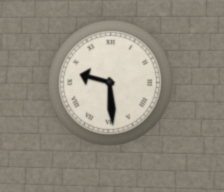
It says **9:29**
